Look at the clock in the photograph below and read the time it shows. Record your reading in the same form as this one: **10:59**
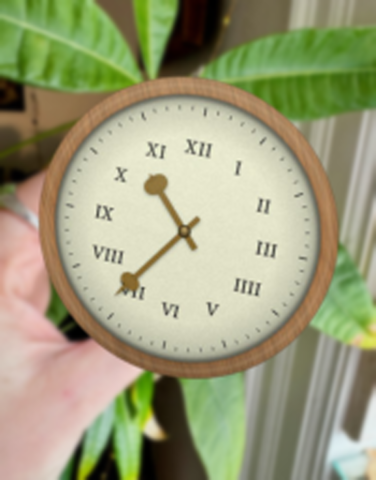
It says **10:36**
